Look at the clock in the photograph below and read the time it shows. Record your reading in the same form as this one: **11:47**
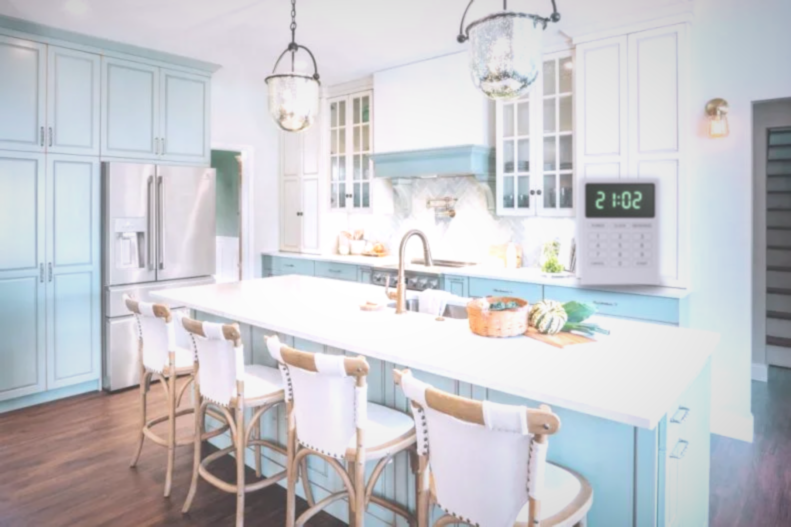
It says **21:02**
